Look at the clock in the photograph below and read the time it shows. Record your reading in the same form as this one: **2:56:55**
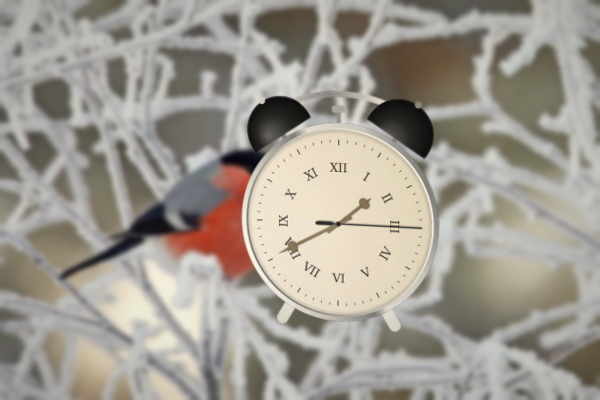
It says **1:40:15**
